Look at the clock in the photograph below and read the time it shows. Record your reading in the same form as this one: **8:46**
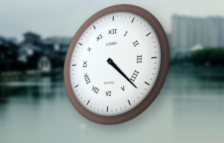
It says **4:22**
